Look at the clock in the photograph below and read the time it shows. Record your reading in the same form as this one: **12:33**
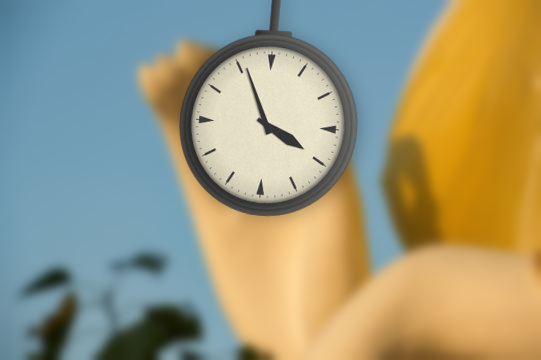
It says **3:56**
